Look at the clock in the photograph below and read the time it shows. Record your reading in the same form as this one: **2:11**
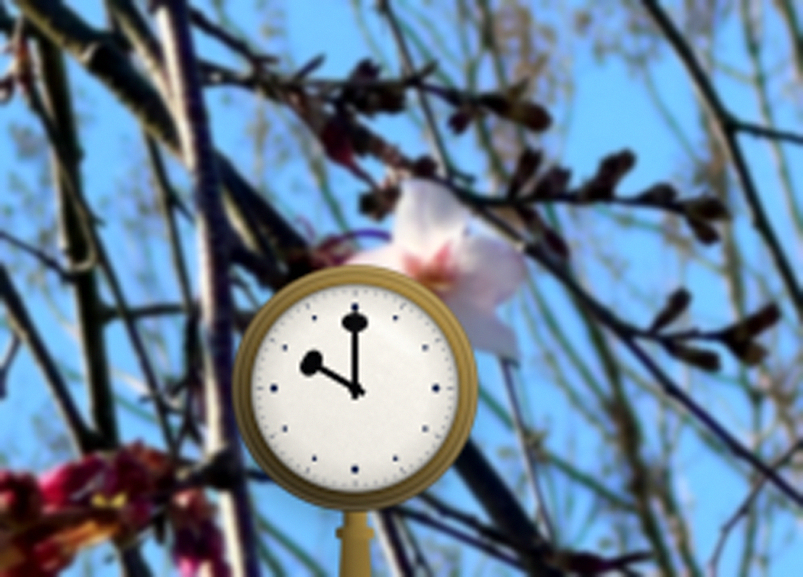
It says **10:00**
